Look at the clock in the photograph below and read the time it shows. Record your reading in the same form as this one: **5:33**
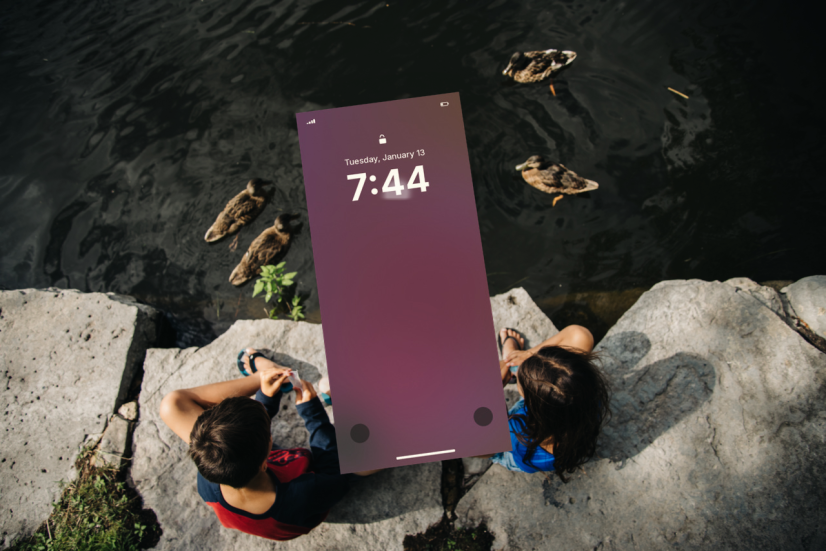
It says **7:44**
